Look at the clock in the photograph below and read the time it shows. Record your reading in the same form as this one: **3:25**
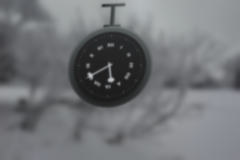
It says **5:40**
